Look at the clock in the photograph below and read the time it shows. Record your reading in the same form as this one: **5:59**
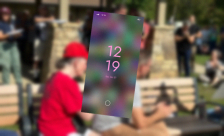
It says **12:19**
